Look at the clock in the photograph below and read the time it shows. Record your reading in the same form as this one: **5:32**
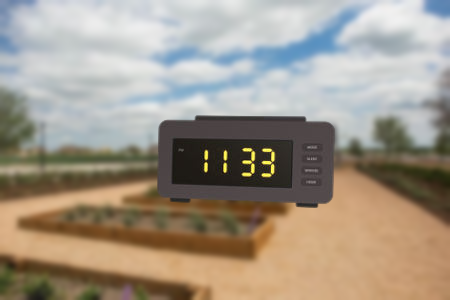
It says **11:33**
